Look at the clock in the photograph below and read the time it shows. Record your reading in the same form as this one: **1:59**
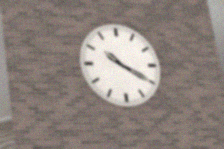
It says **10:20**
